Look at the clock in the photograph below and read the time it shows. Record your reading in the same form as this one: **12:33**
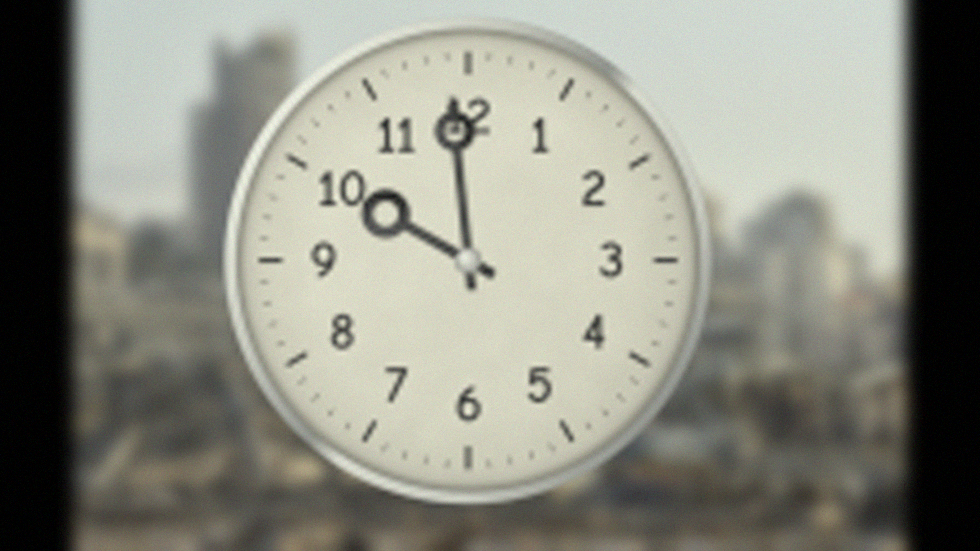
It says **9:59**
